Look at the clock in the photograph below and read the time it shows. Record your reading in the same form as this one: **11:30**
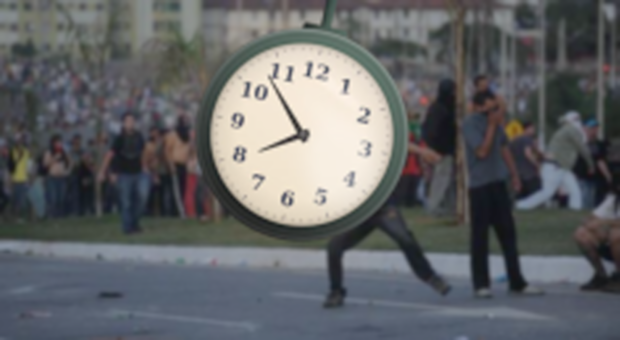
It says **7:53**
